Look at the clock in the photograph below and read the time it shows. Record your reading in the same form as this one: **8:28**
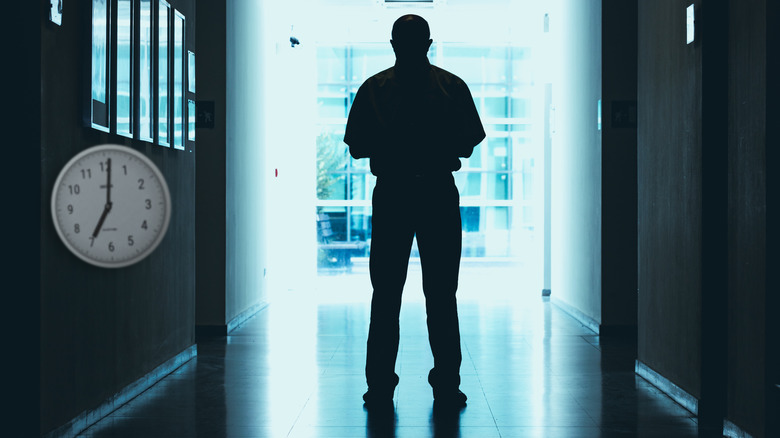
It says **7:01**
